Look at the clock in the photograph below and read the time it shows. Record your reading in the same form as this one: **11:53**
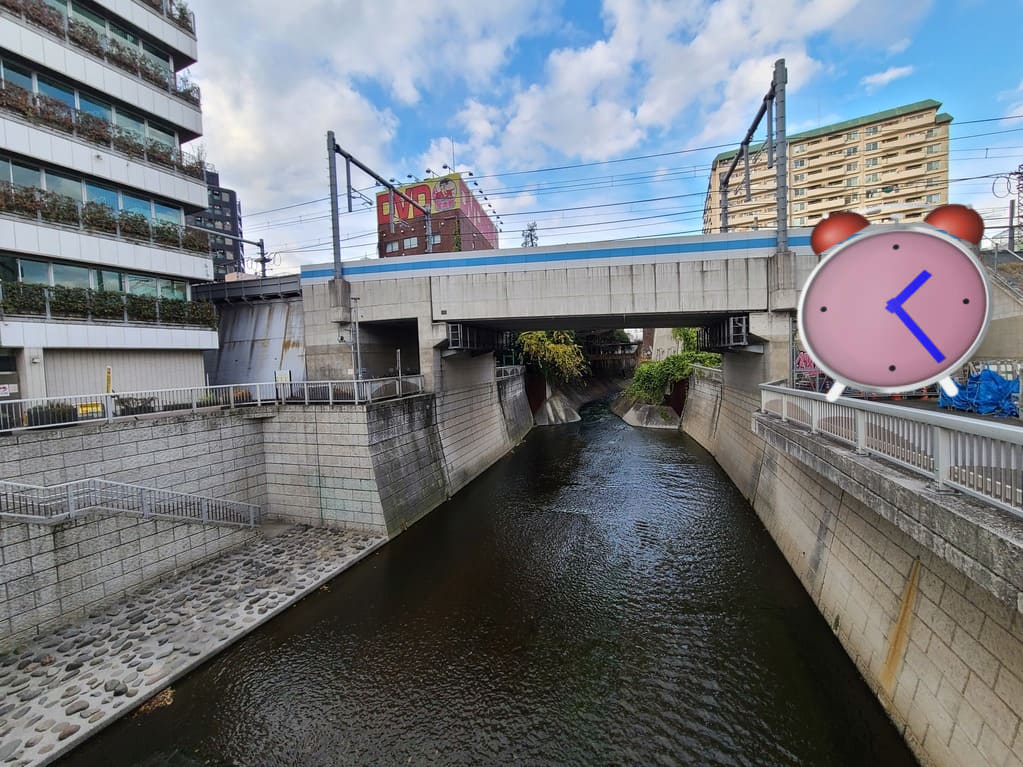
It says **1:24**
